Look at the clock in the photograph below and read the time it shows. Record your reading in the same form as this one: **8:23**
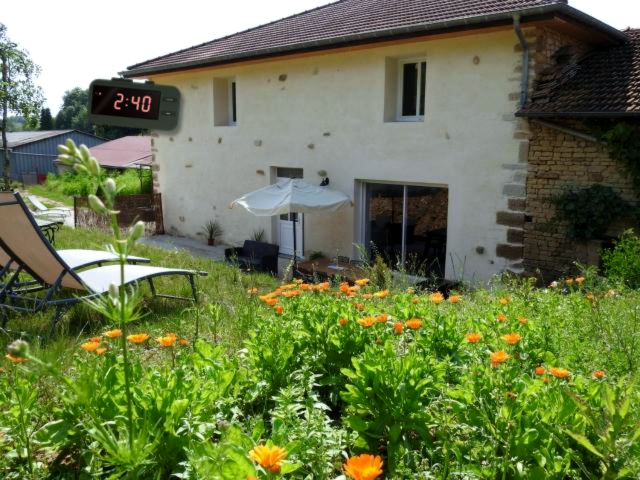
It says **2:40**
